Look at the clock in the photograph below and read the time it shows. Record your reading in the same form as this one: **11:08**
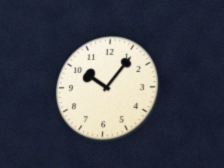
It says **10:06**
